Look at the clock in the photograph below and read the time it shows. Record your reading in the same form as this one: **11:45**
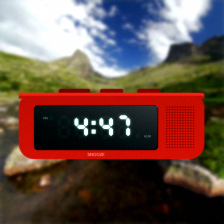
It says **4:47**
